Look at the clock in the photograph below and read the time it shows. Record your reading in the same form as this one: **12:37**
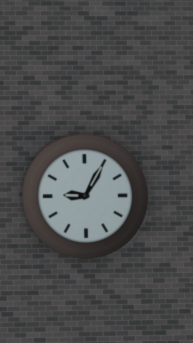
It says **9:05**
